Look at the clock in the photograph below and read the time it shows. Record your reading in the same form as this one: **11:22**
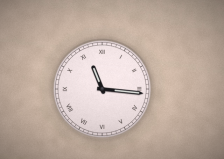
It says **11:16**
